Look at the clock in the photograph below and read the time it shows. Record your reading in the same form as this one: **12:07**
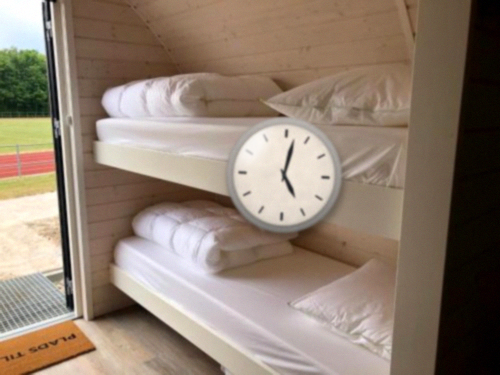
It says **5:02**
